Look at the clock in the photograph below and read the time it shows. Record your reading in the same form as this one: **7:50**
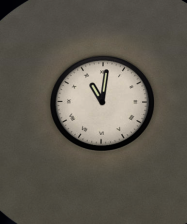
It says **11:01**
